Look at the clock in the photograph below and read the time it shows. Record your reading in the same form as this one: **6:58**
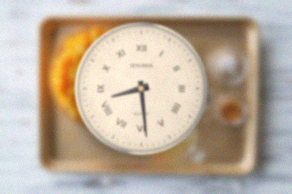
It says **8:29**
